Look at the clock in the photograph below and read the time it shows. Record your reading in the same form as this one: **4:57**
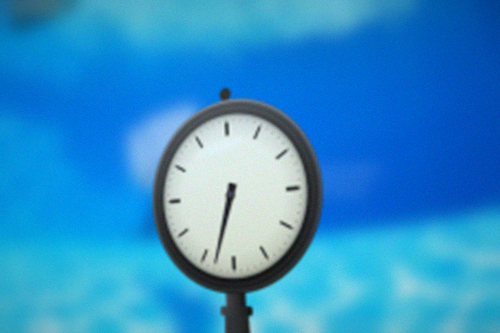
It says **6:33**
